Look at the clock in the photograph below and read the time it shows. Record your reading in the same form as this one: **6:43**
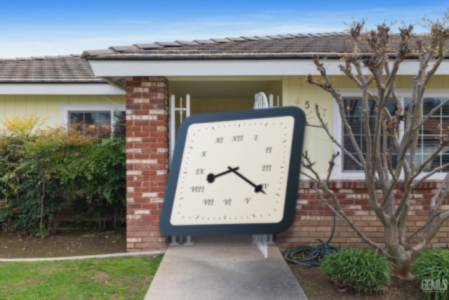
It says **8:21**
